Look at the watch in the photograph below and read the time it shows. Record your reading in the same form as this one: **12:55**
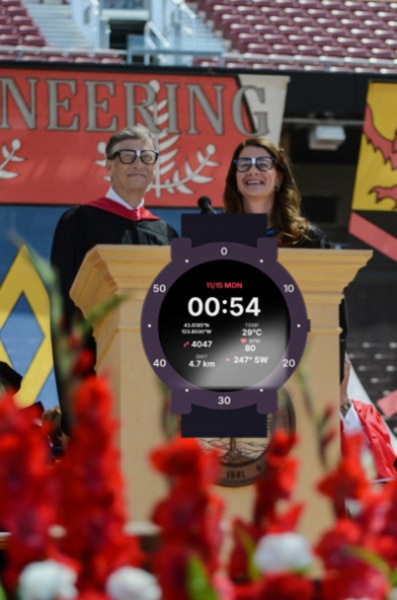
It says **0:54**
